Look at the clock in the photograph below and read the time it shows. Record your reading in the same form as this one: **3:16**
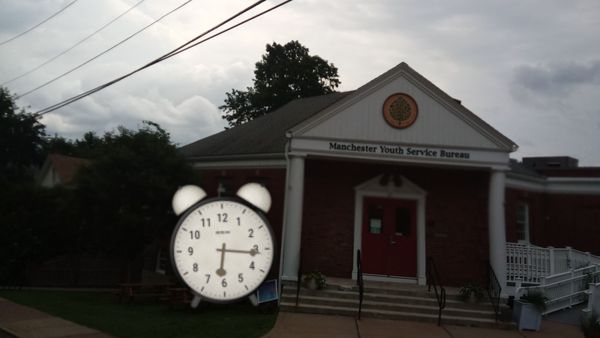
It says **6:16**
